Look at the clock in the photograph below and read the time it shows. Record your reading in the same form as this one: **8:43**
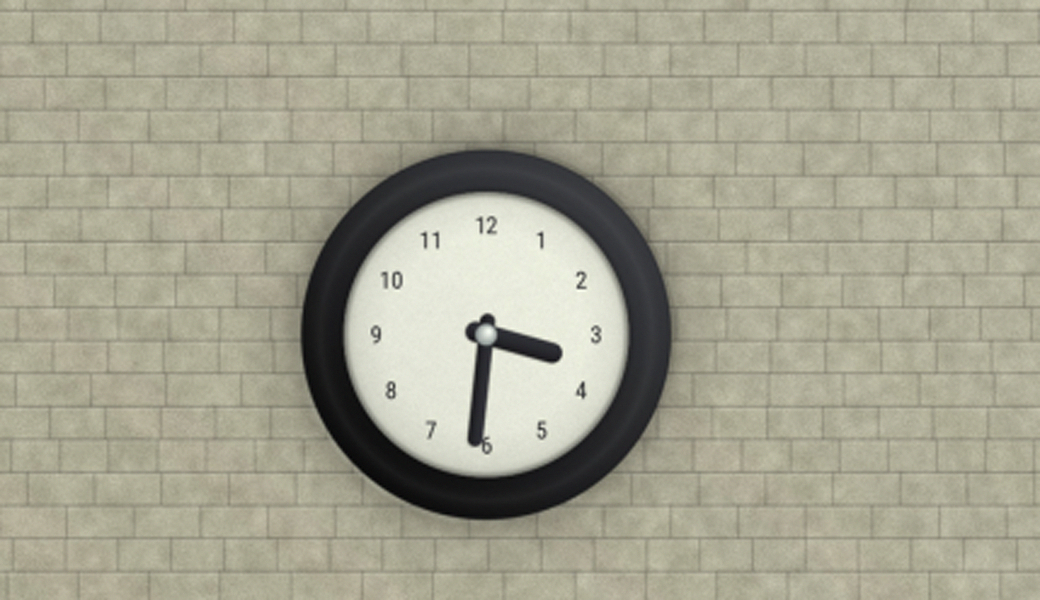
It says **3:31**
